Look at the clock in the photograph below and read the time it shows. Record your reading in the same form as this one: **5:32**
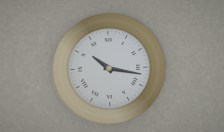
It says **10:17**
